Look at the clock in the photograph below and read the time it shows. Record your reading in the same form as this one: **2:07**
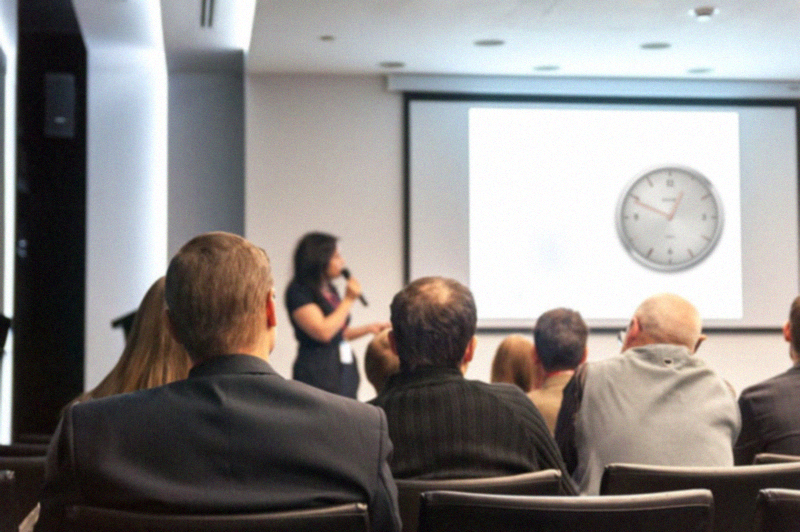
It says **12:49**
